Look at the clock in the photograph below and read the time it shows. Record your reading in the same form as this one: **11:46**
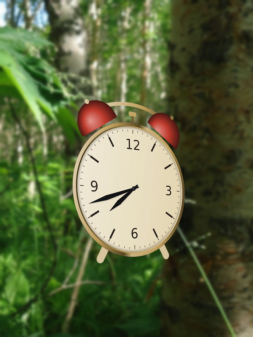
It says **7:42**
